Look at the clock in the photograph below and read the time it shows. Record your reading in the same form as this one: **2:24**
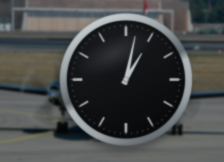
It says **1:02**
